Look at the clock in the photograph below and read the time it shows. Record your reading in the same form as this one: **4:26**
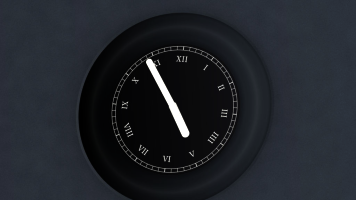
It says **4:54**
